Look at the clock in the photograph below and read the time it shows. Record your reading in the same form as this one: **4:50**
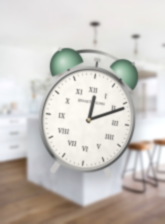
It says **12:11**
